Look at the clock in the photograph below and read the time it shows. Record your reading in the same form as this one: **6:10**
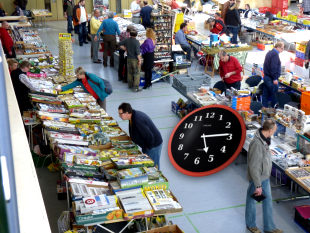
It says **5:14**
